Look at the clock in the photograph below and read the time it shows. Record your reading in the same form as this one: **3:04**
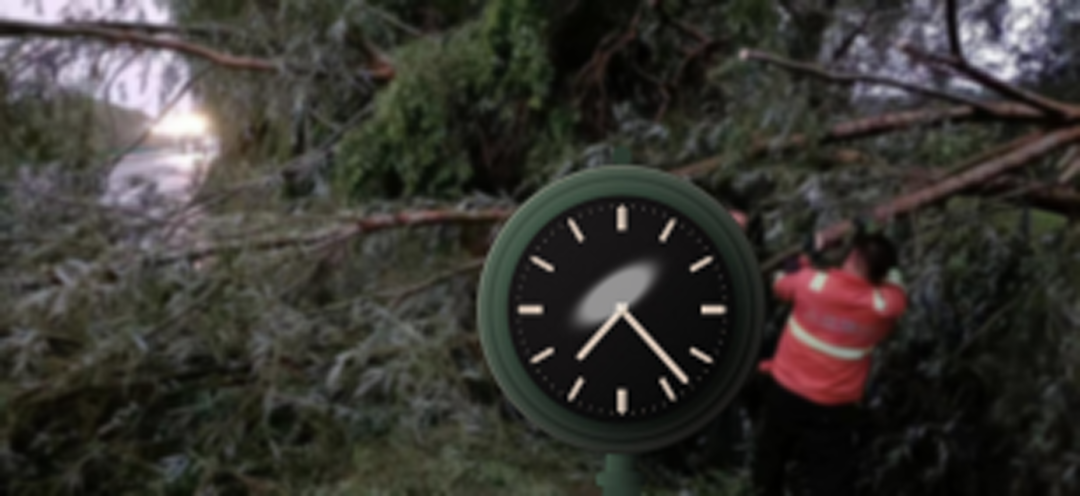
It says **7:23**
